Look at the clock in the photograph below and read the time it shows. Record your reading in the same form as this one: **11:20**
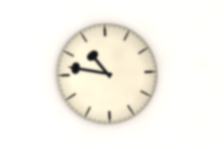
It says **10:47**
